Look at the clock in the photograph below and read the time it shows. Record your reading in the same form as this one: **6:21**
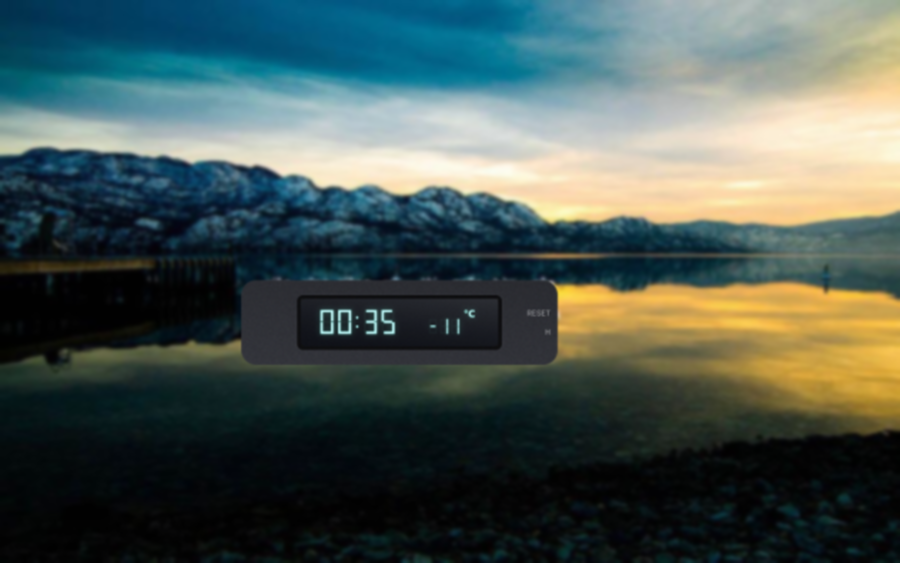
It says **0:35**
